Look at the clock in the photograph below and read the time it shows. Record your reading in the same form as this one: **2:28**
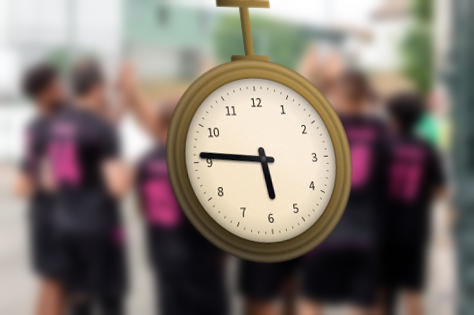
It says **5:46**
